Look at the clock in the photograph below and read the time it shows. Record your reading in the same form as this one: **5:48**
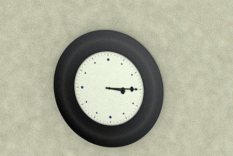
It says **3:15**
